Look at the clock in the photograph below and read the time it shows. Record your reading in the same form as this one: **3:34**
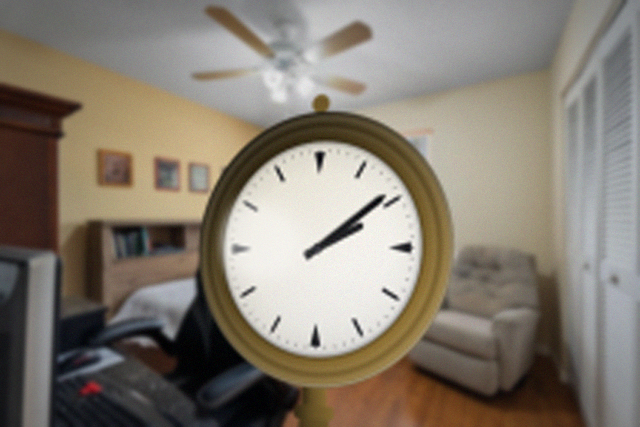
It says **2:09**
